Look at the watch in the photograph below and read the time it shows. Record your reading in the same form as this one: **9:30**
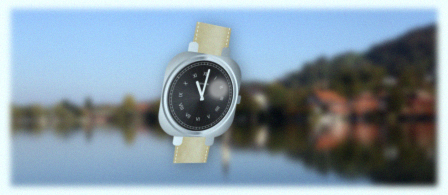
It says **11:01**
